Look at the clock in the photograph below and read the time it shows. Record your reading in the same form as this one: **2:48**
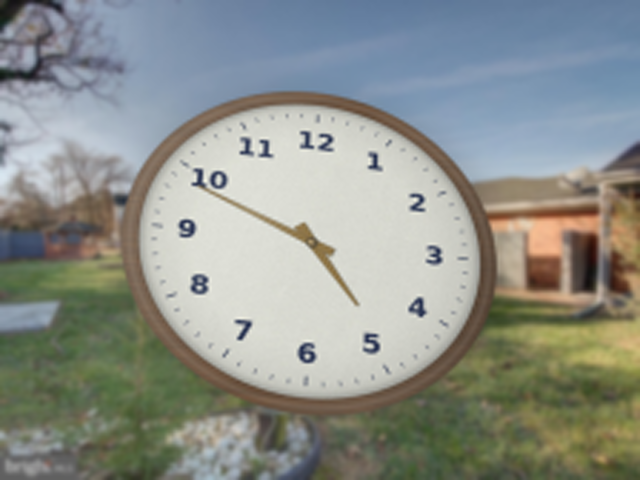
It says **4:49**
